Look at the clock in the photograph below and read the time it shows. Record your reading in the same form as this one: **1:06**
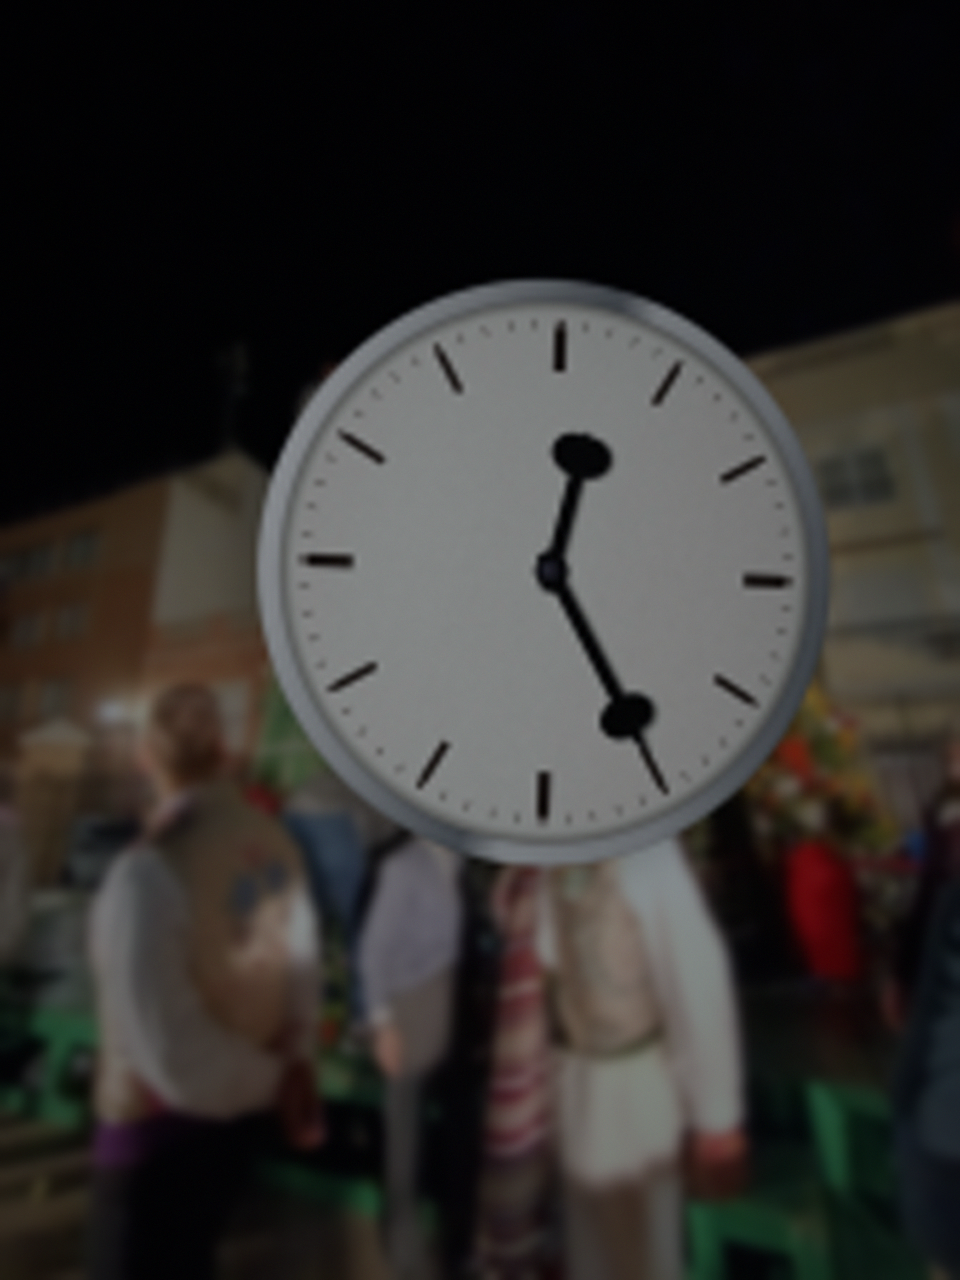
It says **12:25**
